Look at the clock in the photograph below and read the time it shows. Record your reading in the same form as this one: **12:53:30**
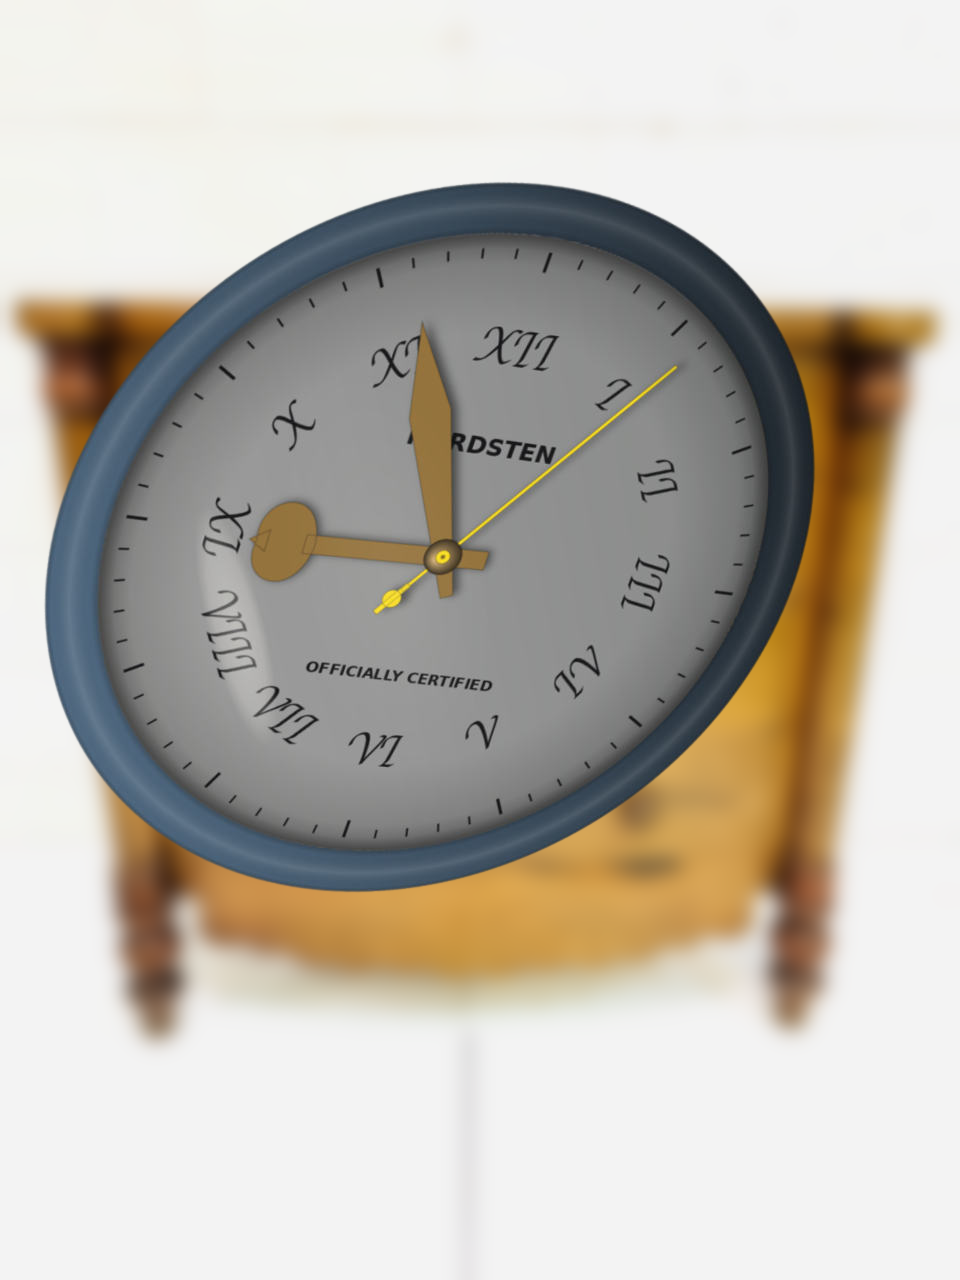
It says **8:56:06**
